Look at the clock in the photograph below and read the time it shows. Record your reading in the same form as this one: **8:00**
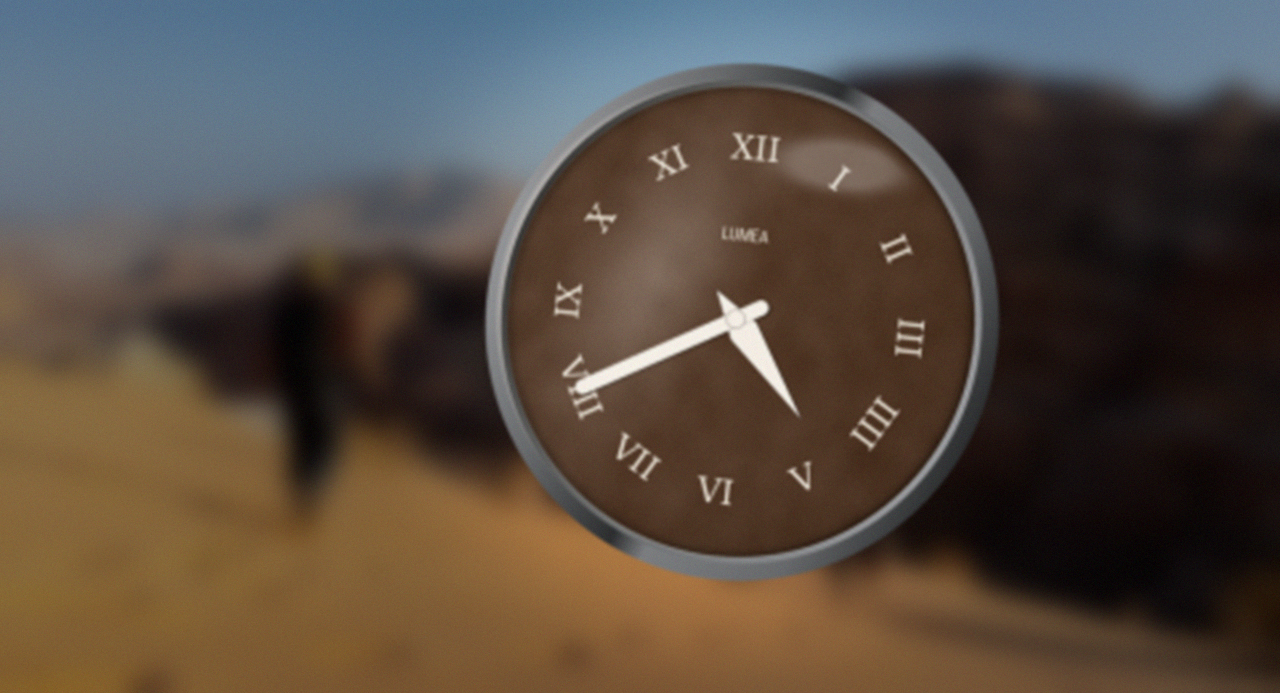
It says **4:40**
